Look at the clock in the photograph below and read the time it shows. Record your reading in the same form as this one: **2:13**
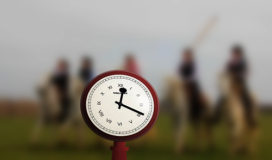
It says **12:19**
